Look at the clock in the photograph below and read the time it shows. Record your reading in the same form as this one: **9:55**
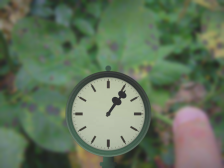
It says **1:06**
